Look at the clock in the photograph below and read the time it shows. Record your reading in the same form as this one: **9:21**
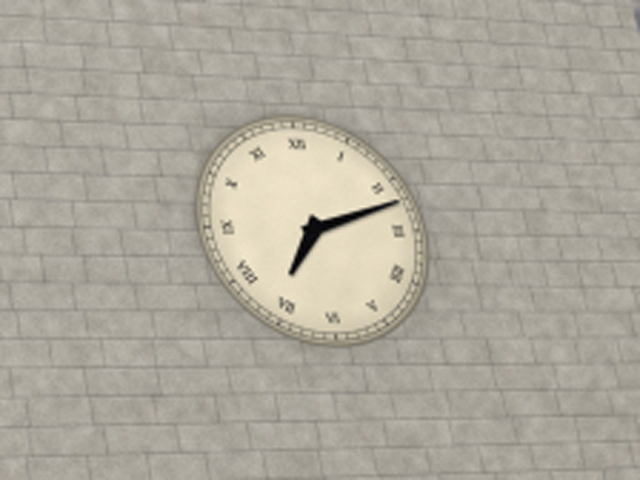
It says **7:12**
